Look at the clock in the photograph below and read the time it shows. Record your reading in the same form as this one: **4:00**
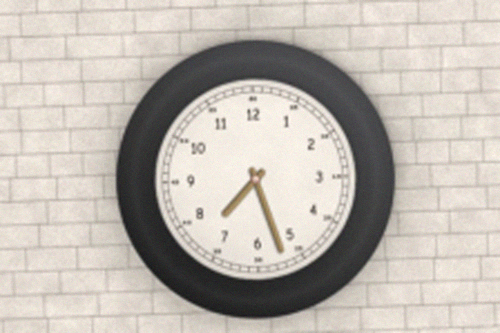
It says **7:27**
